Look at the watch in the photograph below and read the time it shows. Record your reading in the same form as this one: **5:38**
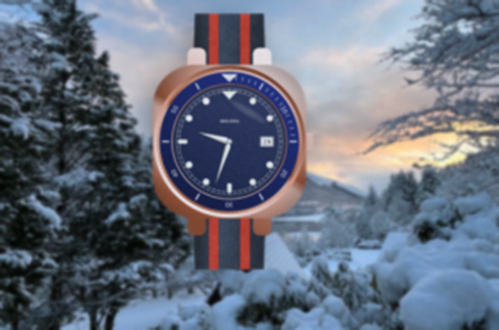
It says **9:33**
